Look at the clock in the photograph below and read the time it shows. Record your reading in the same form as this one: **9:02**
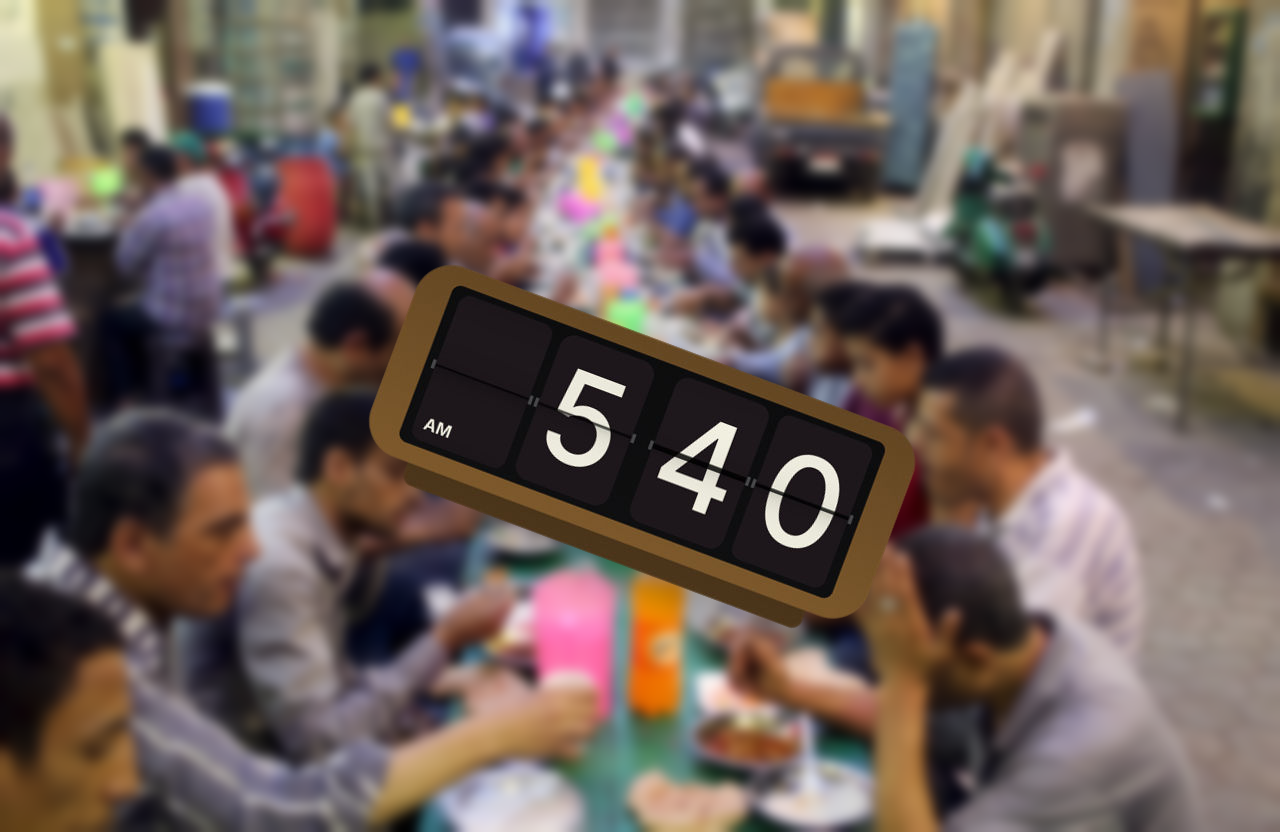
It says **5:40**
